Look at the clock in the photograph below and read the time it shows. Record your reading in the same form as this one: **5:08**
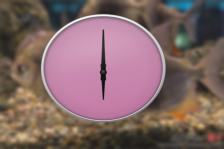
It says **6:00**
